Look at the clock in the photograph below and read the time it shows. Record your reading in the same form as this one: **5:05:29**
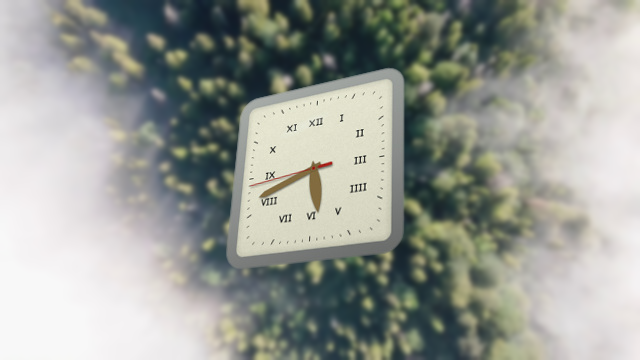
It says **5:41:44**
